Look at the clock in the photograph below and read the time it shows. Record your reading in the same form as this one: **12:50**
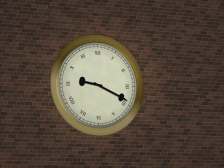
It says **9:19**
